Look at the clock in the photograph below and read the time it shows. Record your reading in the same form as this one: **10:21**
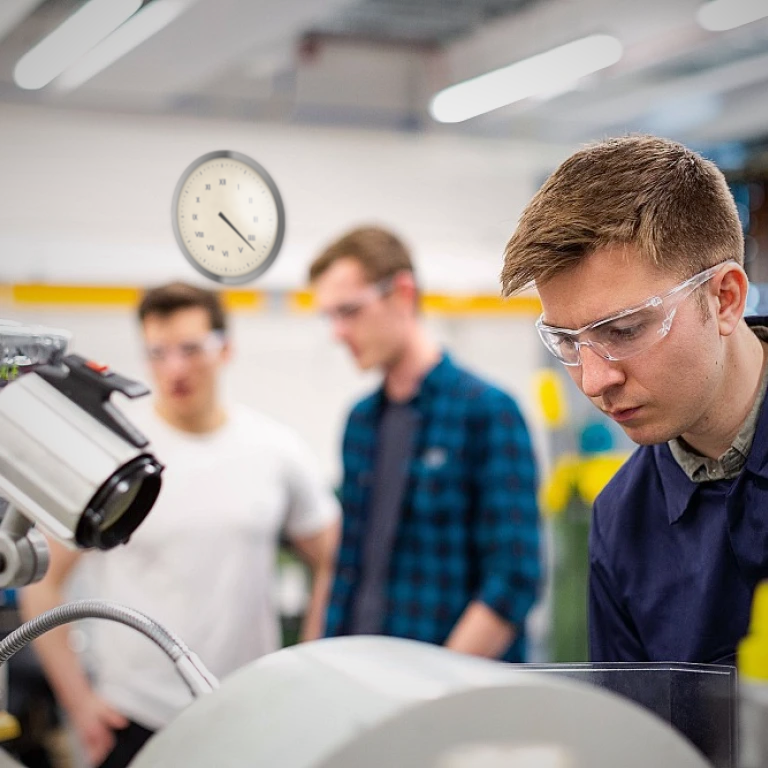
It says **4:22**
